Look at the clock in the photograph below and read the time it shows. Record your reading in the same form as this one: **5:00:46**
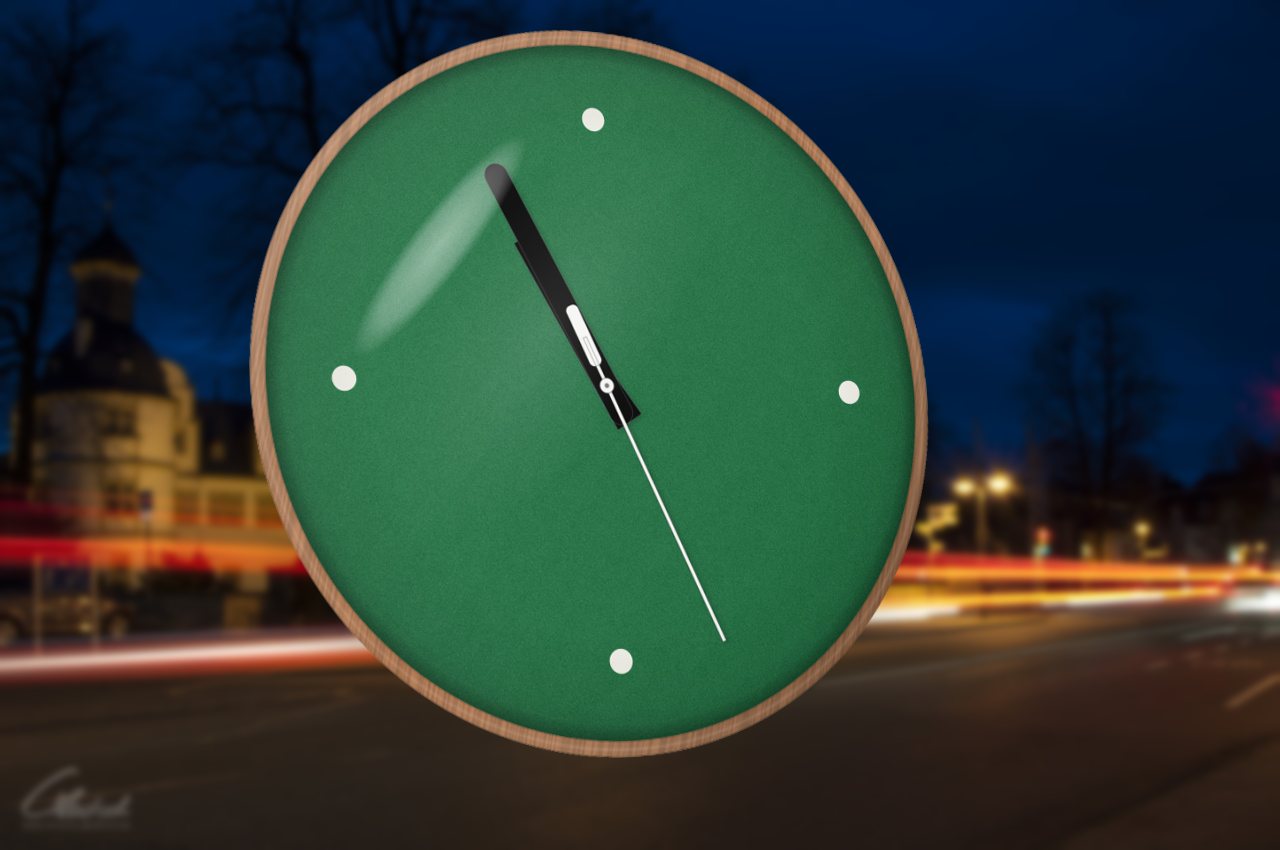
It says **10:55:26**
